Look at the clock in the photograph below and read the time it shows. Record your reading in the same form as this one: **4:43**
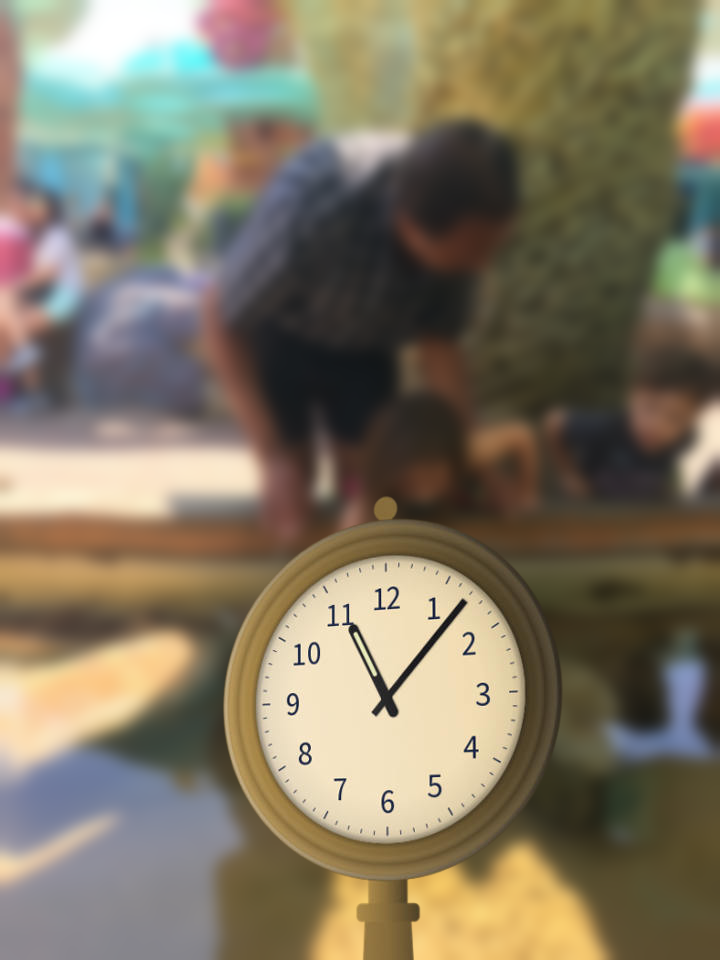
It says **11:07**
